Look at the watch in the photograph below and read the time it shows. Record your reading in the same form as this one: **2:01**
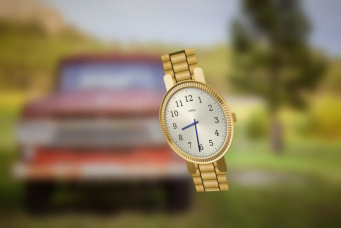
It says **8:31**
